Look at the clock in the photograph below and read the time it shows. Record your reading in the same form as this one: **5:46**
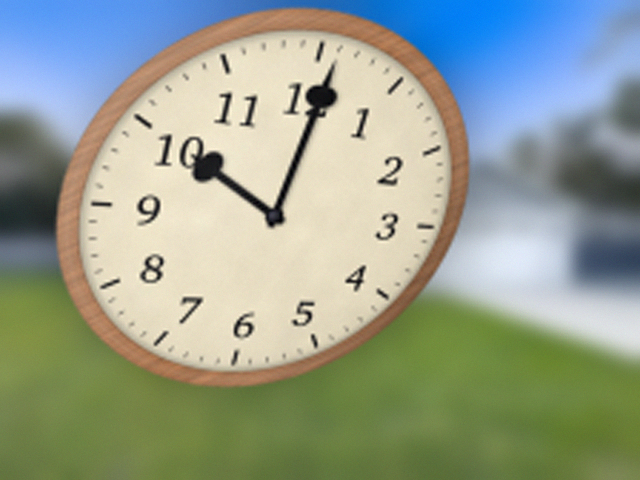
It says **10:01**
